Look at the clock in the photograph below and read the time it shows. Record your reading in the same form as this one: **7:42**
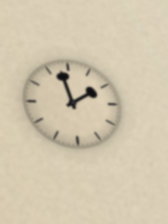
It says **1:58**
